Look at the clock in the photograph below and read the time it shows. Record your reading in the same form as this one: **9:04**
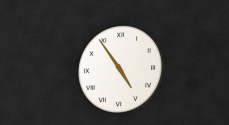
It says **4:54**
